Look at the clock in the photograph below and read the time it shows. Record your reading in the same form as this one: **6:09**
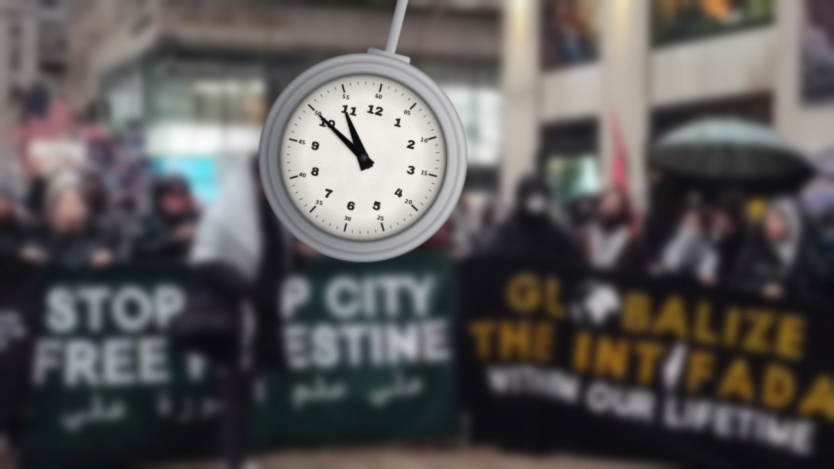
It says **10:50**
